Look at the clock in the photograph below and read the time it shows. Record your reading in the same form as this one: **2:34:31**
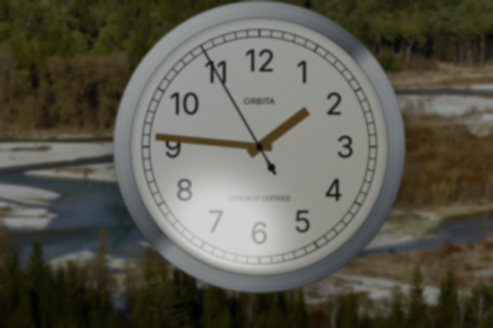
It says **1:45:55**
